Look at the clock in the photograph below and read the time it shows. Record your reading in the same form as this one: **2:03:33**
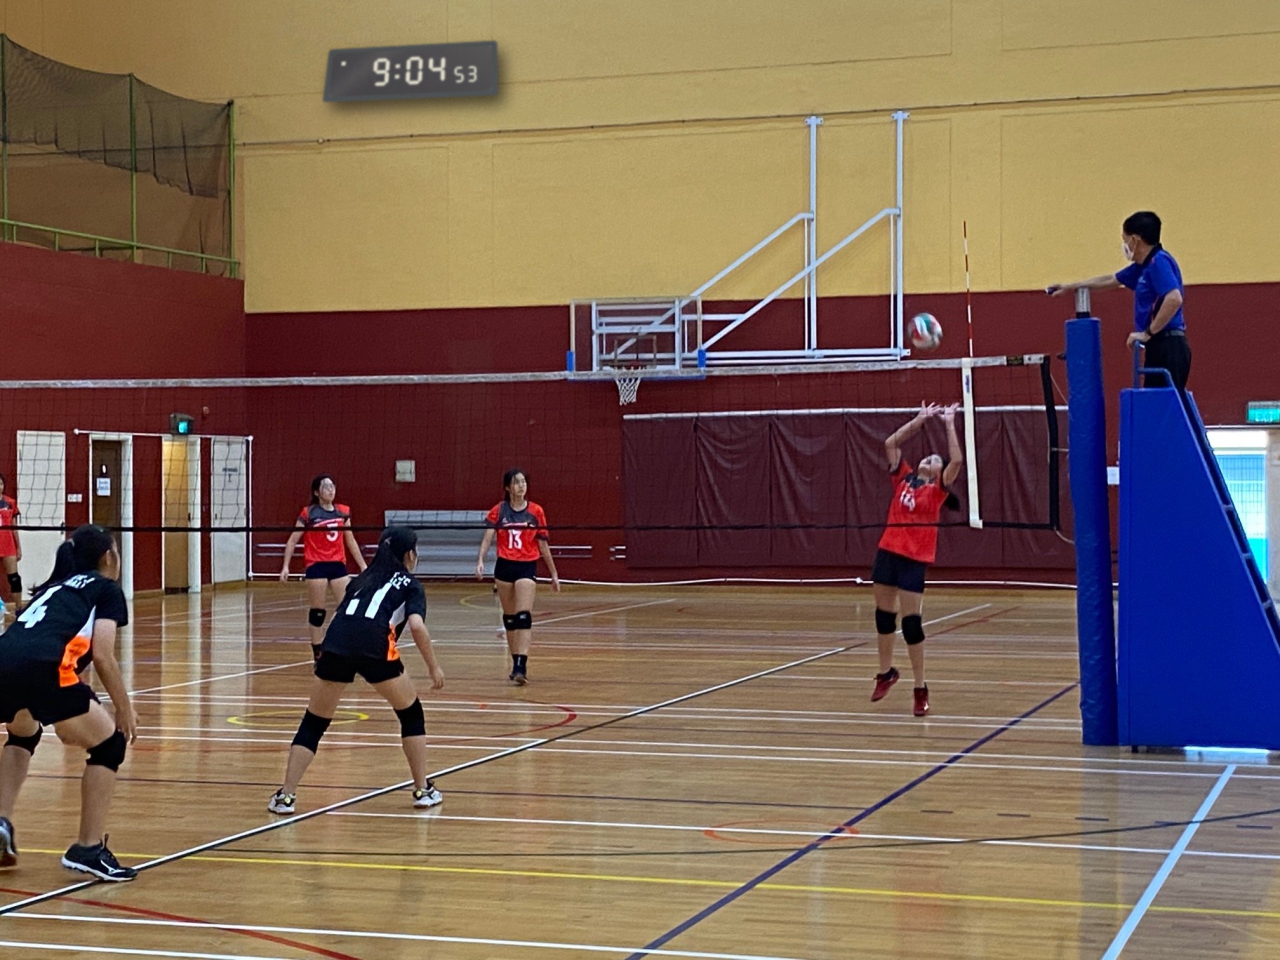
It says **9:04:53**
